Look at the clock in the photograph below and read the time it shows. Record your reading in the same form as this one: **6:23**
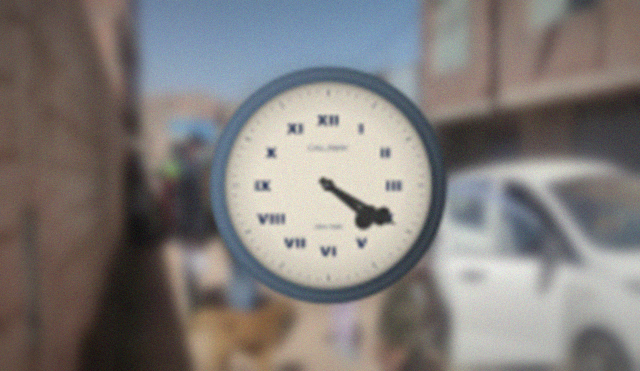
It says **4:20**
